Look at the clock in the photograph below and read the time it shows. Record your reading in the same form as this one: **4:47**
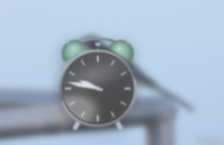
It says **9:47**
